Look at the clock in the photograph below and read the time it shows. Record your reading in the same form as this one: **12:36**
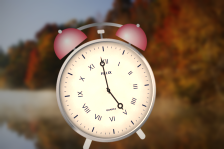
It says **4:59**
